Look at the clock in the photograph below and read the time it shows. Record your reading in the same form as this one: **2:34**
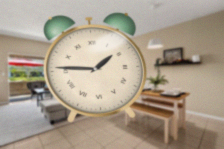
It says **1:46**
